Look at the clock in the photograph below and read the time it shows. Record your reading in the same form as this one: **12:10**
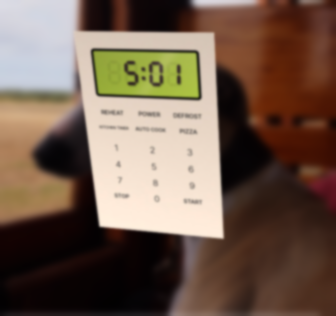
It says **5:01**
